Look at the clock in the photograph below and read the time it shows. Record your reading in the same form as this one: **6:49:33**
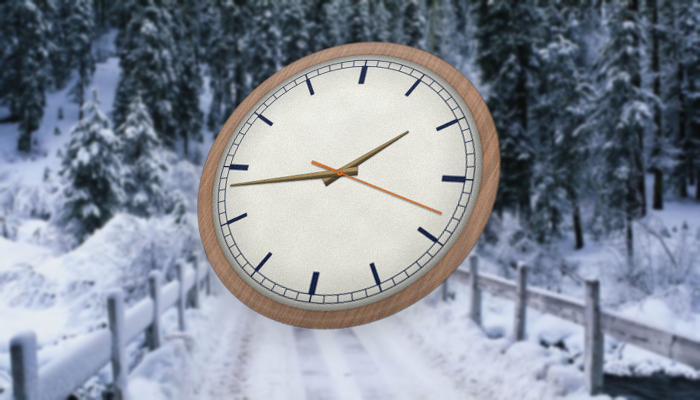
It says **1:43:18**
